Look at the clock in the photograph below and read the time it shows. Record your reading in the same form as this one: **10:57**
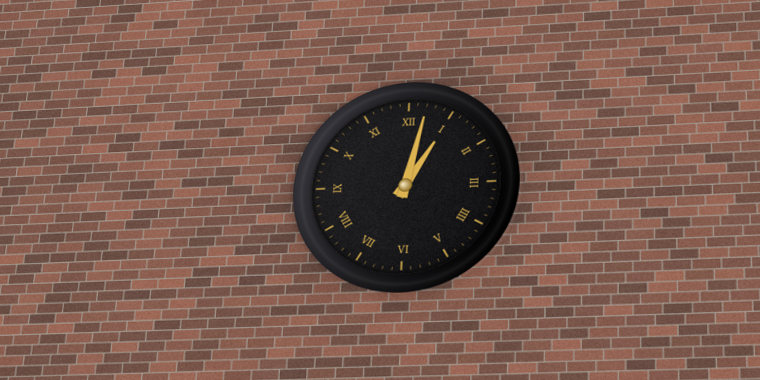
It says **1:02**
